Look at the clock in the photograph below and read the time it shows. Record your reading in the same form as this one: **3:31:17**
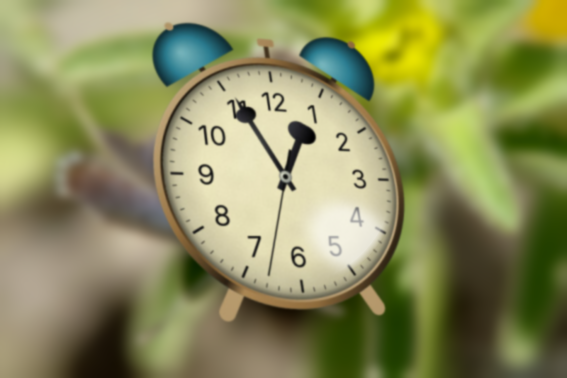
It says **12:55:33**
